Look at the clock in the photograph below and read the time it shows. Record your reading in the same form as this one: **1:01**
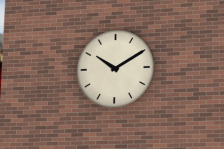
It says **10:10**
